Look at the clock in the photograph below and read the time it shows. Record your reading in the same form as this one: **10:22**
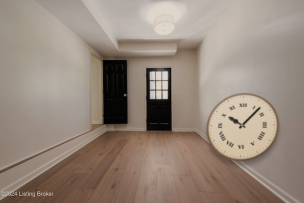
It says **10:07**
